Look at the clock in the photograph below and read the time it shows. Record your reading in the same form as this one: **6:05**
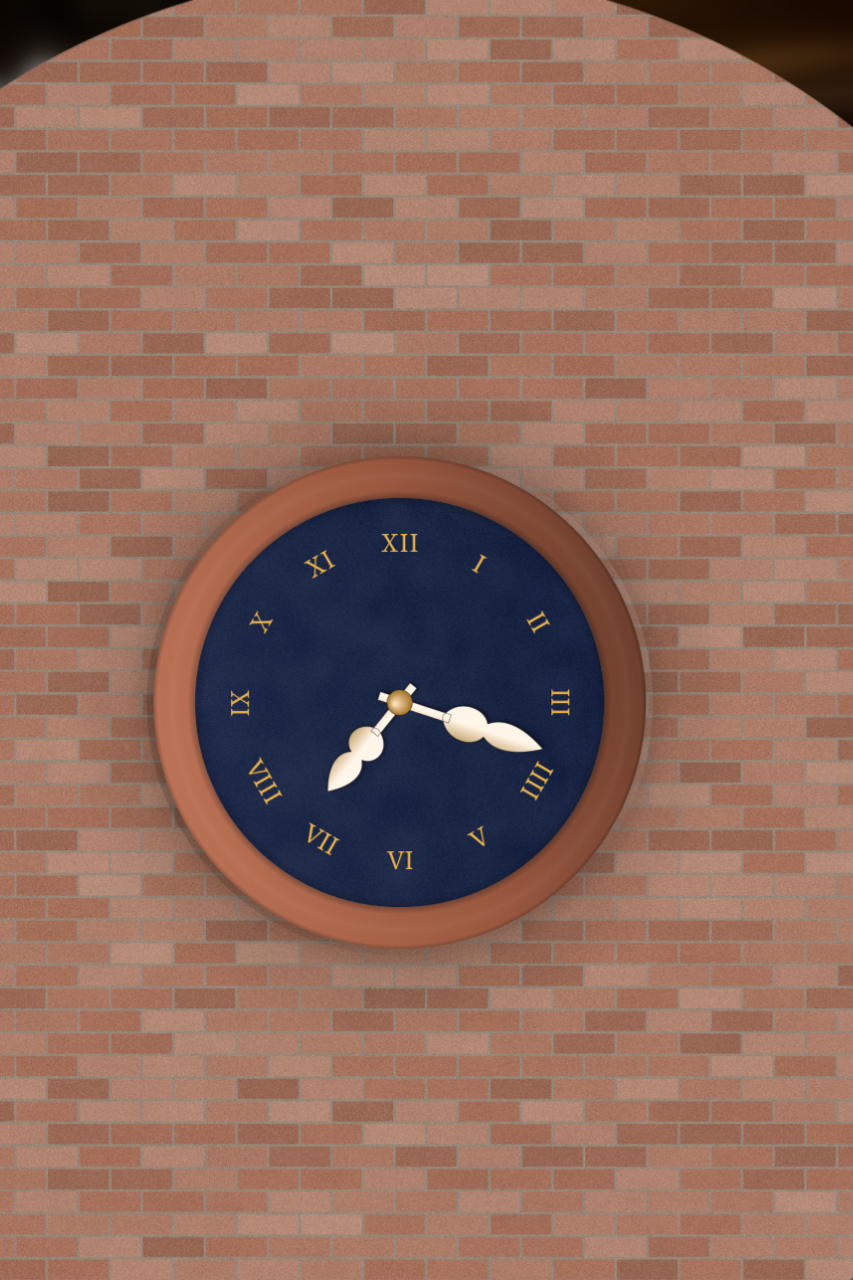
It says **7:18**
